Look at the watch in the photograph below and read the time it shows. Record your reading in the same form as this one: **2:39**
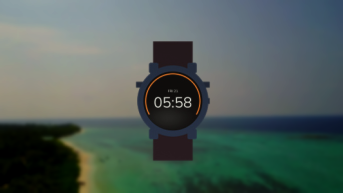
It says **5:58**
